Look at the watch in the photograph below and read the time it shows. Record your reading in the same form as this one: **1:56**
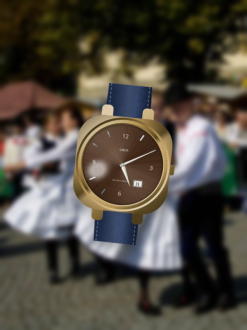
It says **5:10**
